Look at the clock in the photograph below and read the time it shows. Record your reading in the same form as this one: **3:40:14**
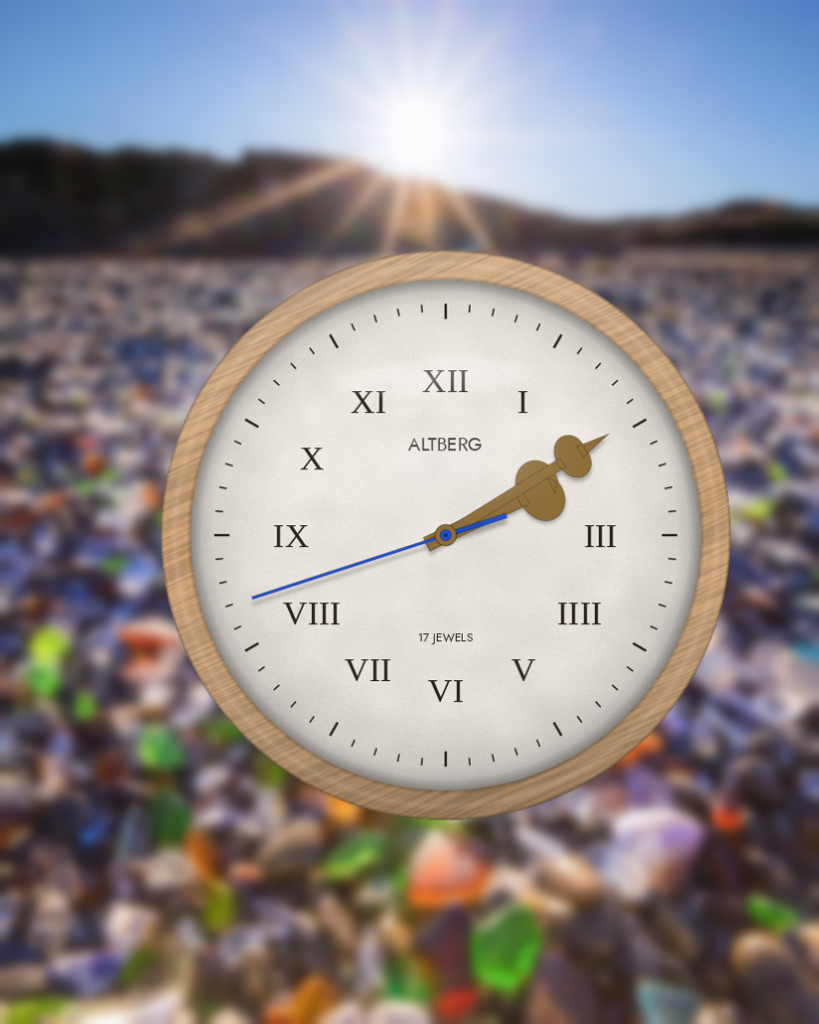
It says **2:09:42**
